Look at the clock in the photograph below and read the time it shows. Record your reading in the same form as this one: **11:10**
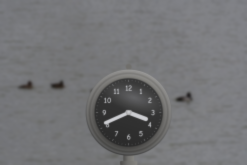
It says **3:41**
